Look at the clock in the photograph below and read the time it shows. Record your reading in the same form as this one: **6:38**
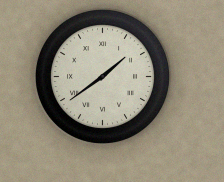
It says **1:39**
